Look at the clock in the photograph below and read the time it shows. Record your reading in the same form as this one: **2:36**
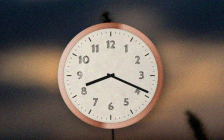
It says **8:19**
